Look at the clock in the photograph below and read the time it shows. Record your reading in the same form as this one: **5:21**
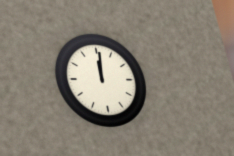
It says **12:01**
